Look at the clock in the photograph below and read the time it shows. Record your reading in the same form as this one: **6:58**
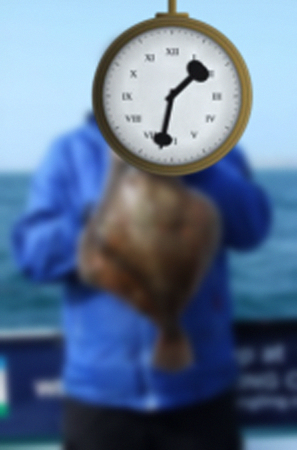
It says **1:32**
